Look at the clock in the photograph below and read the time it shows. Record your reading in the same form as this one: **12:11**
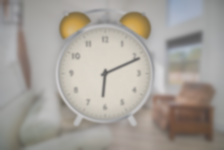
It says **6:11**
